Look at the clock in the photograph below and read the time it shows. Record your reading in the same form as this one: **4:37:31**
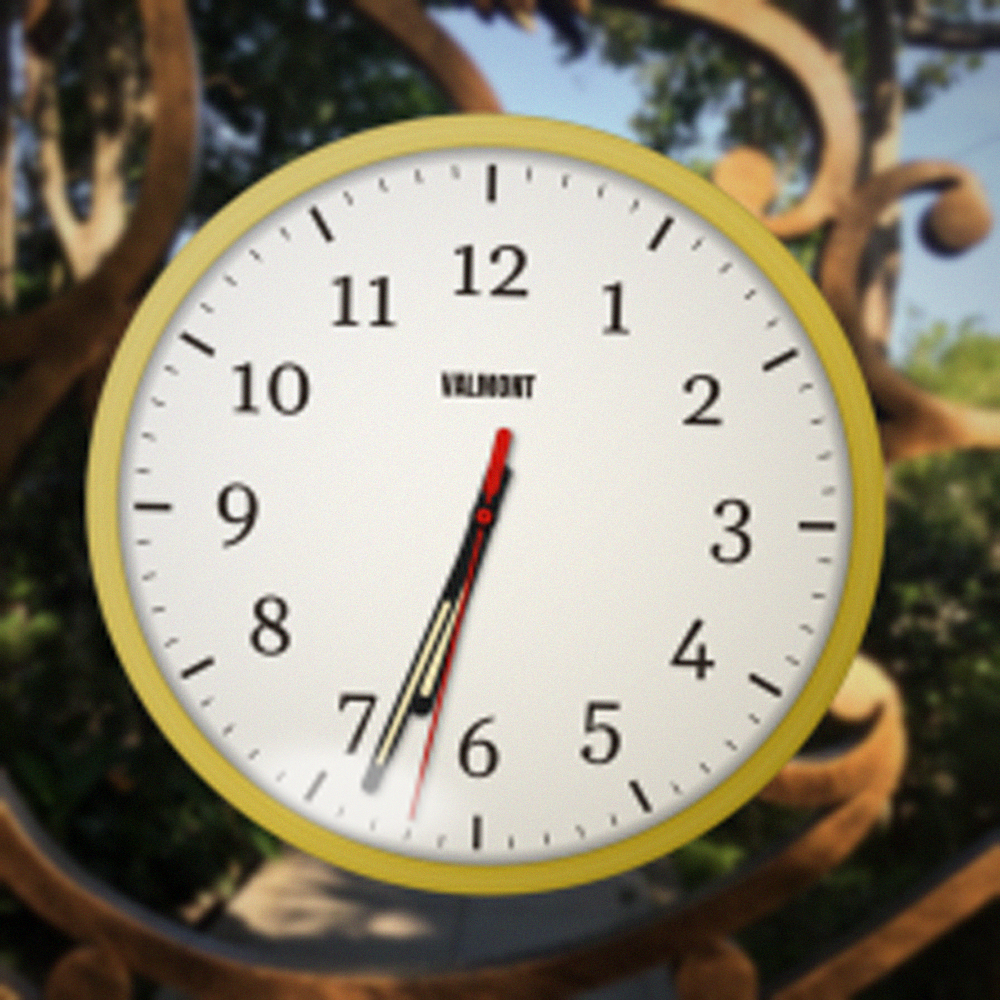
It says **6:33:32**
